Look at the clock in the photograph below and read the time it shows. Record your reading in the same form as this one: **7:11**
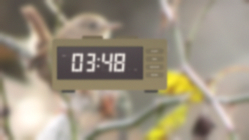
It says **3:48**
